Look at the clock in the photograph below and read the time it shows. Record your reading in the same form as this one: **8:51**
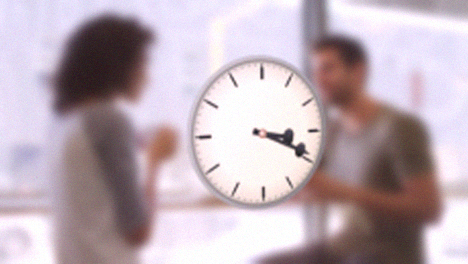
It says **3:19**
